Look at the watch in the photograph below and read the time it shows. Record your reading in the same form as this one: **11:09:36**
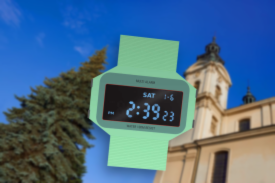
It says **2:39:23**
